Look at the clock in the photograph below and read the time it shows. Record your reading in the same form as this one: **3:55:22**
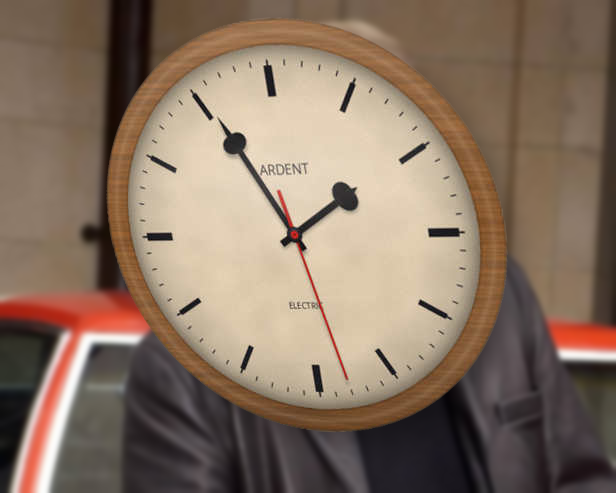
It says **1:55:28**
